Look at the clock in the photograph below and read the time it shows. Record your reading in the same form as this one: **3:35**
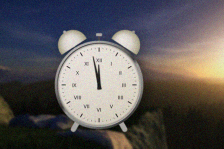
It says **11:58**
